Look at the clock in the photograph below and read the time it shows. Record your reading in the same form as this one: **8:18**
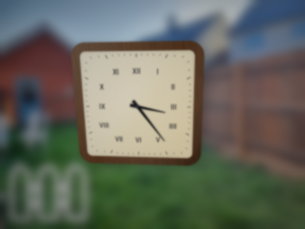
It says **3:24**
